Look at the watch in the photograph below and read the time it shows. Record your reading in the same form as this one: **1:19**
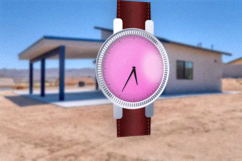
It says **5:35**
